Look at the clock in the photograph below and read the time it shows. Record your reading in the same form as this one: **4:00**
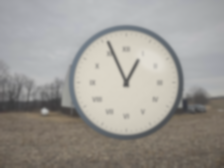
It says **12:56**
